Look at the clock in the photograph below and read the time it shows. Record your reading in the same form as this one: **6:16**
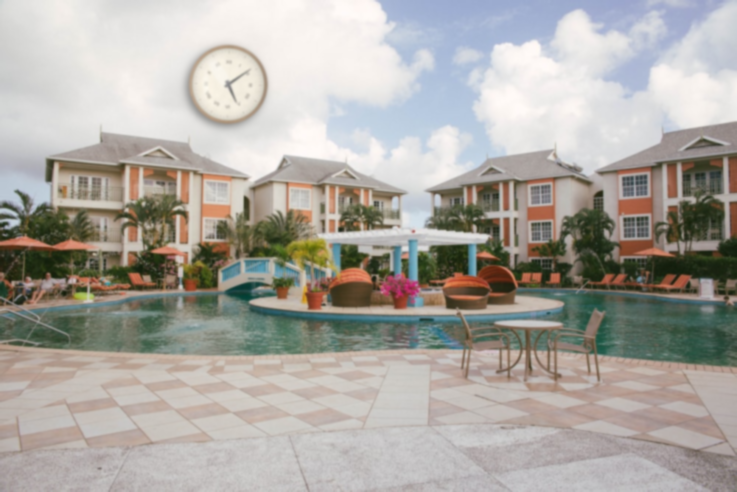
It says **5:09**
